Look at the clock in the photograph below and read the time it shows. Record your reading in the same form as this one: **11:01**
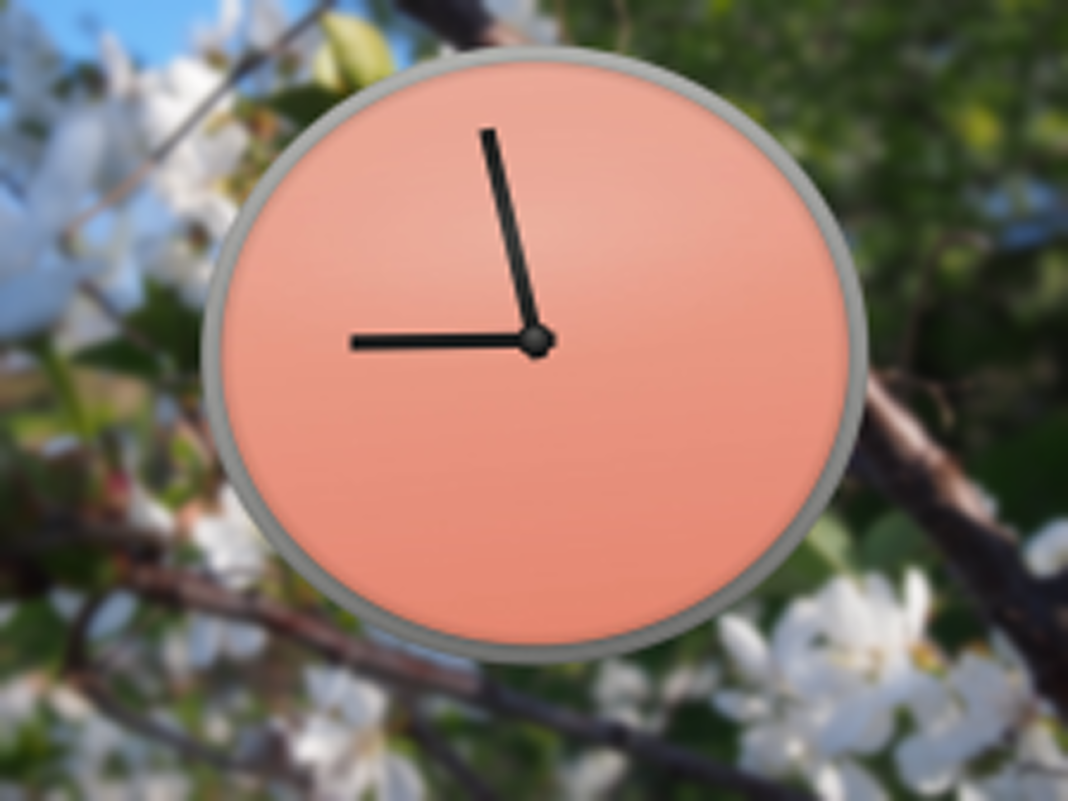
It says **8:58**
